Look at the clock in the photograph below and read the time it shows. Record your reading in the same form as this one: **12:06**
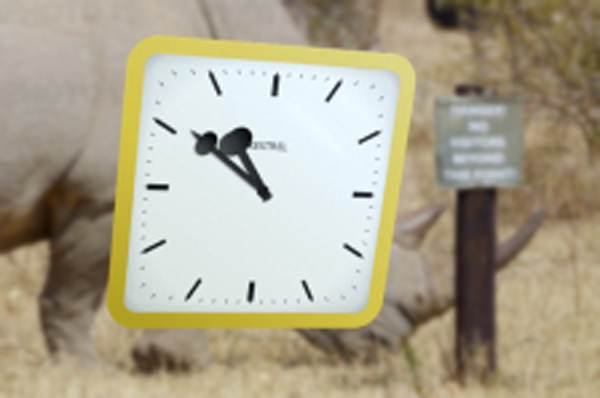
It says **10:51**
